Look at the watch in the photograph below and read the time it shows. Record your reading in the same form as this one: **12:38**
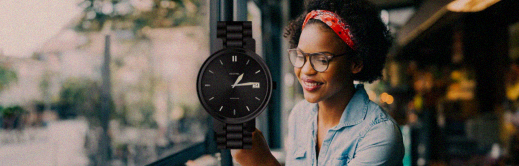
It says **1:14**
